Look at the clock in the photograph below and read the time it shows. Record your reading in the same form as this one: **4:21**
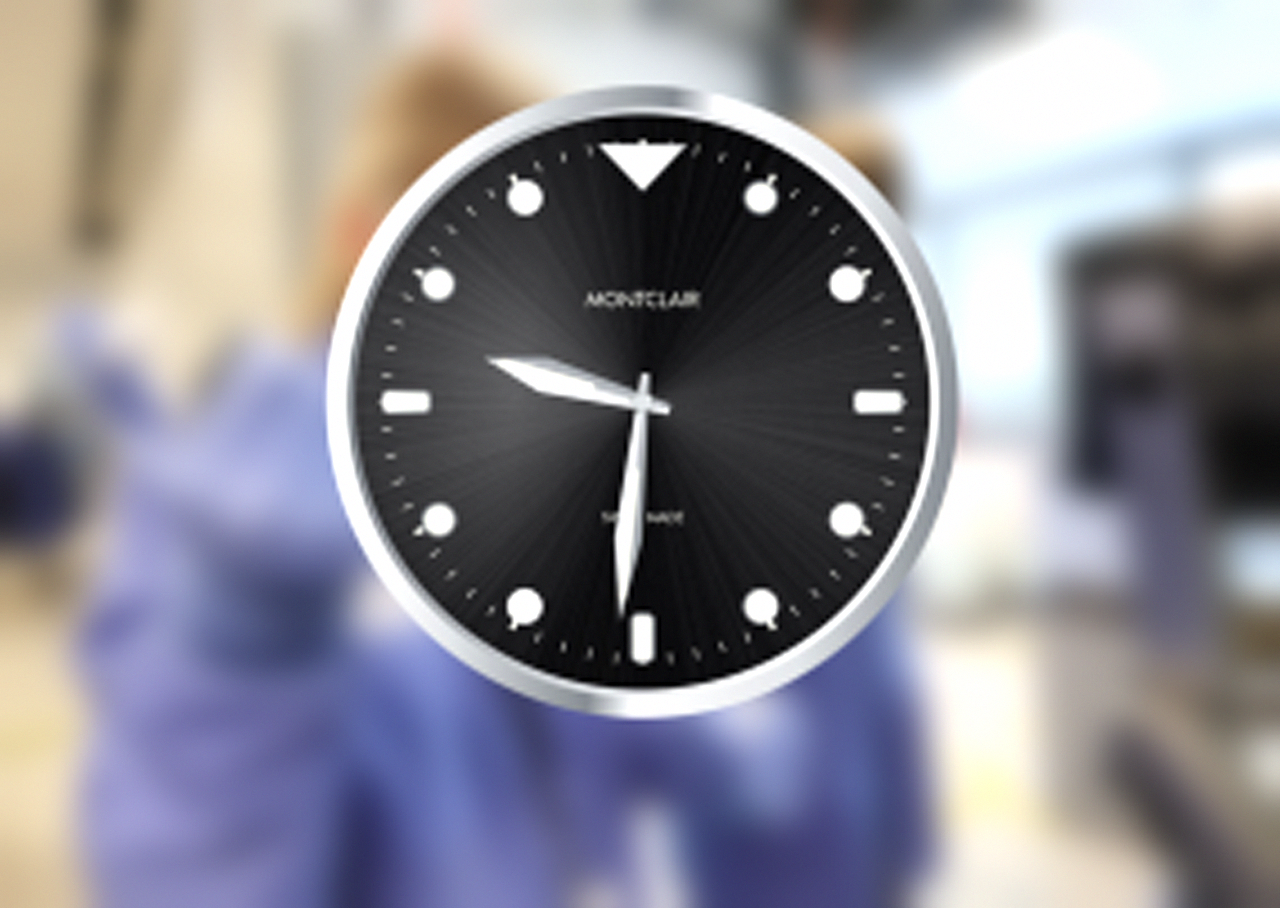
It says **9:31**
